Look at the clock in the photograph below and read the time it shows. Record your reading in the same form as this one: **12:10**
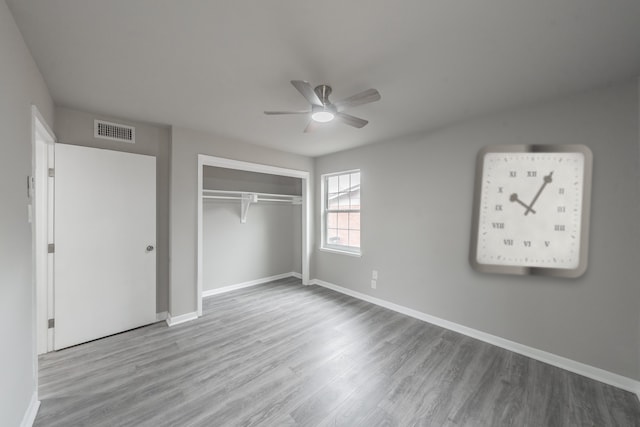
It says **10:05**
